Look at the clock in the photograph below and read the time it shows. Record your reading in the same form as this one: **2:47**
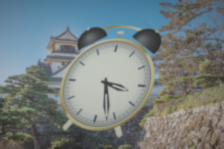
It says **3:27**
